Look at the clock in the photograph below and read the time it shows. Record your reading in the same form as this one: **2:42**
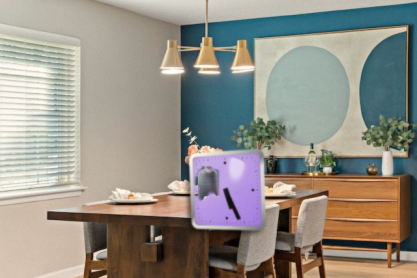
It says **5:26**
